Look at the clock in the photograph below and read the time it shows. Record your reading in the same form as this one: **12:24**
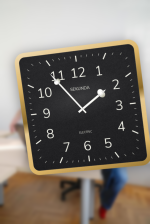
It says **1:54**
